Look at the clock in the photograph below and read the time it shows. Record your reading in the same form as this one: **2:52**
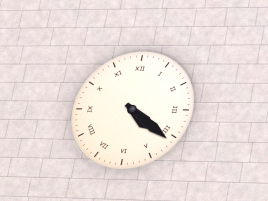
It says **4:21**
